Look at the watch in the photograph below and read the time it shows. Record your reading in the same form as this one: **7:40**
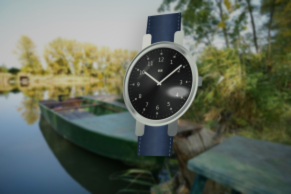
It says **10:09**
